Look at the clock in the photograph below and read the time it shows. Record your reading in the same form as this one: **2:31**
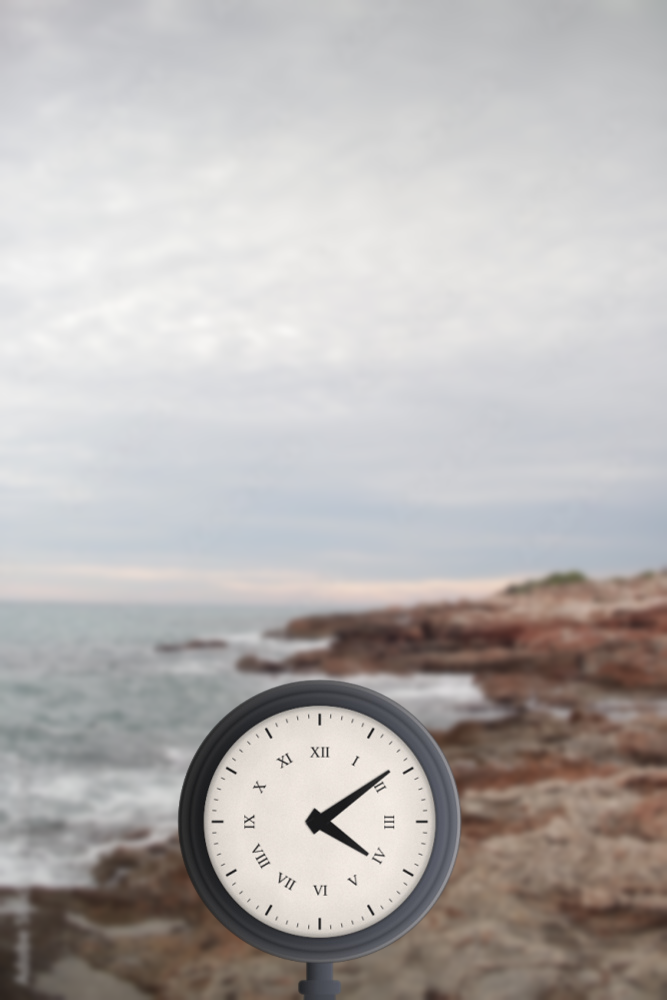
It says **4:09**
